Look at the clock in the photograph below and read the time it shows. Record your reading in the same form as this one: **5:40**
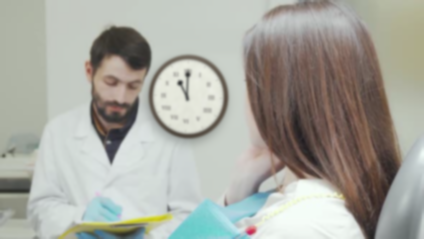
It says **11:00**
